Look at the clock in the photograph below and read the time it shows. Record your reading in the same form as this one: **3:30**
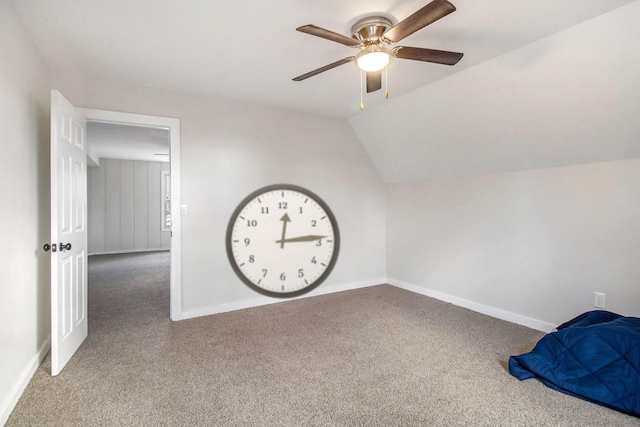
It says **12:14**
